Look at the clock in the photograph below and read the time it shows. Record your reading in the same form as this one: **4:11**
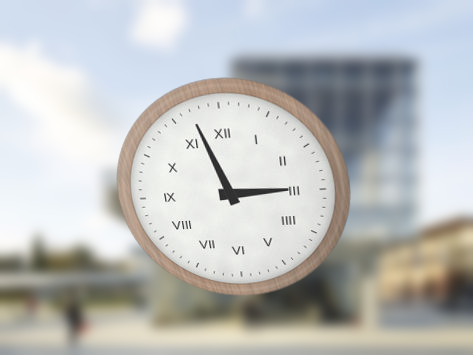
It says **2:57**
